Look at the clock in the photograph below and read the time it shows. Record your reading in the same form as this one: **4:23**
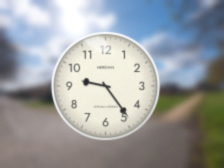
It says **9:24**
